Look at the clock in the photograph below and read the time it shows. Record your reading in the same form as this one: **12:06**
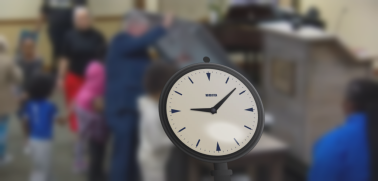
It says **9:08**
